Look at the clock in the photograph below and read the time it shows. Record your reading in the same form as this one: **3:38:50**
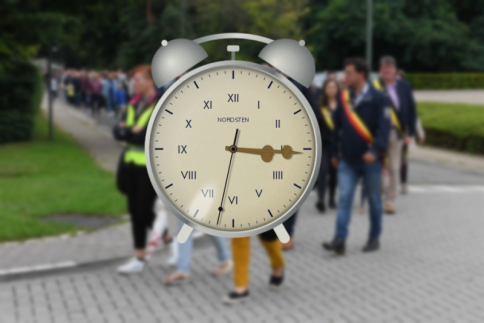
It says **3:15:32**
